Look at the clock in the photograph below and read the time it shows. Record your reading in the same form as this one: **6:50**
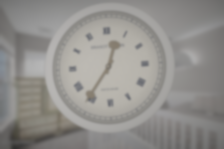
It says **12:36**
